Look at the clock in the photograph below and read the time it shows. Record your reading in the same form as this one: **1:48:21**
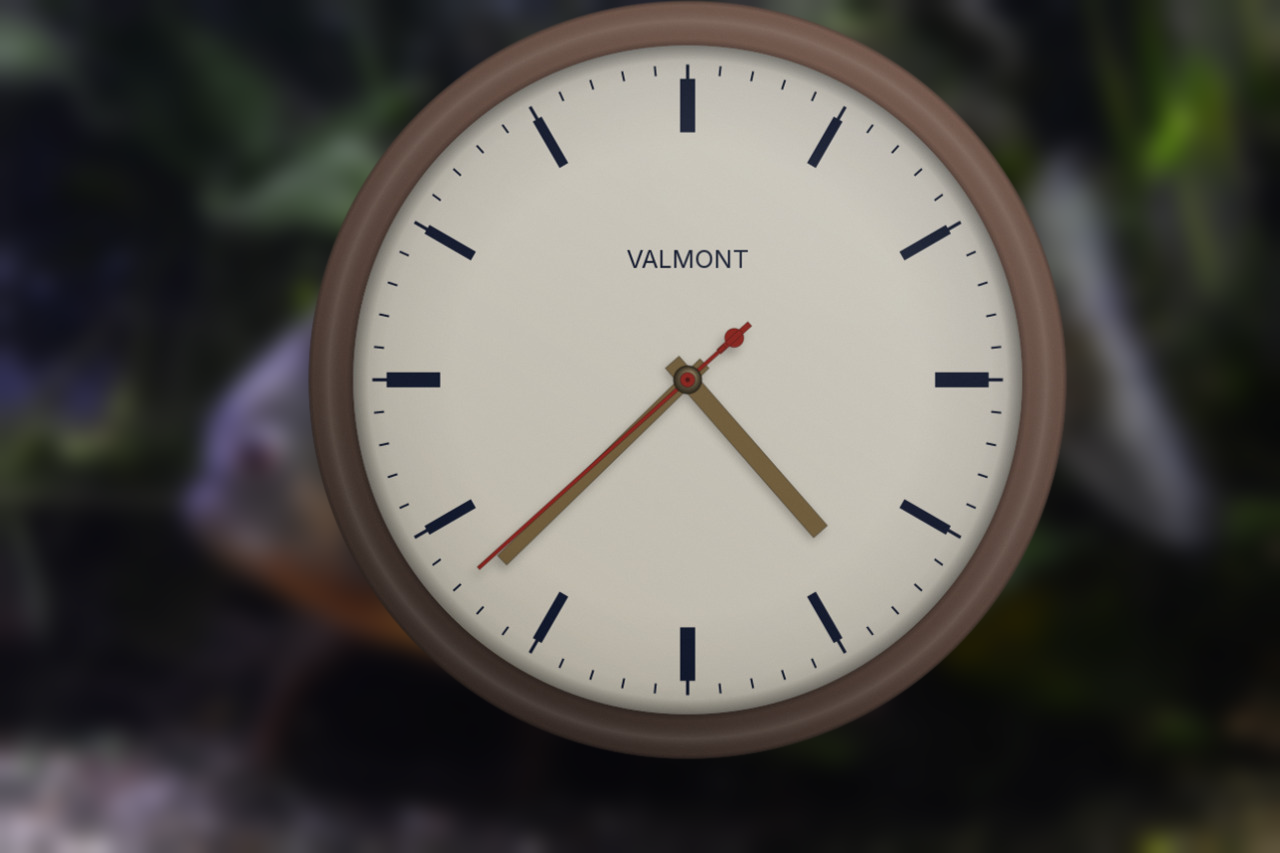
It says **4:37:38**
